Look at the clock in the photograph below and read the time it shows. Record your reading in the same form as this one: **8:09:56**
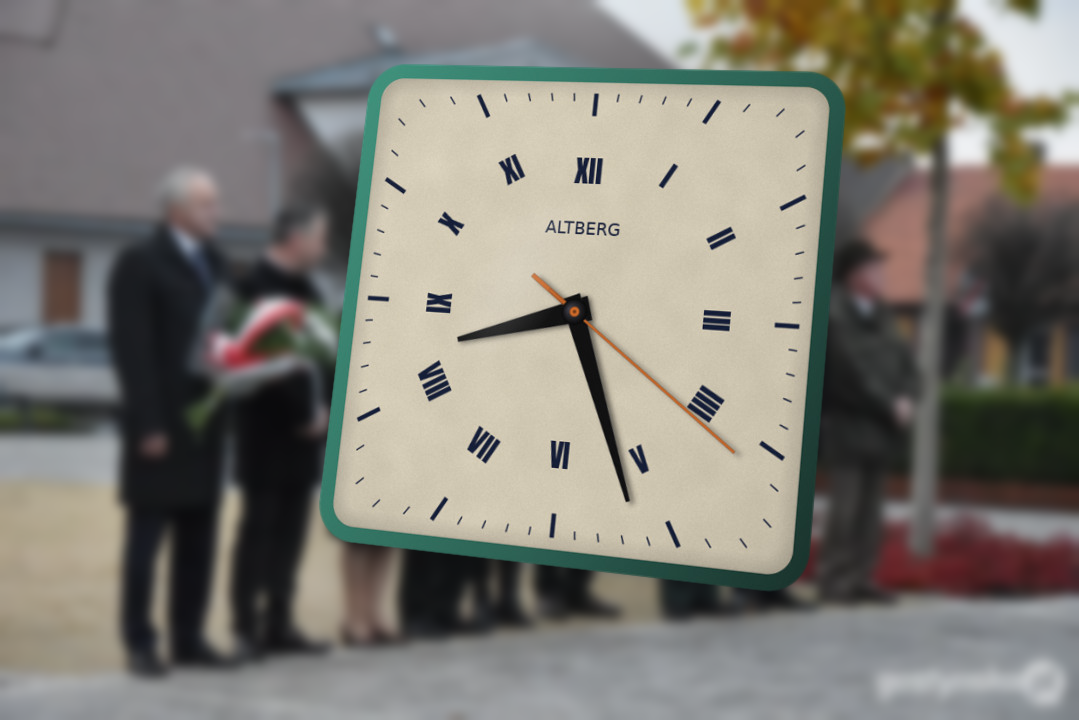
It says **8:26:21**
